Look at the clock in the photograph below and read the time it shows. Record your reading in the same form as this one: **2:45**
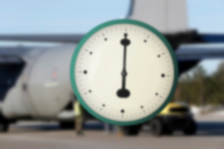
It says **6:00**
